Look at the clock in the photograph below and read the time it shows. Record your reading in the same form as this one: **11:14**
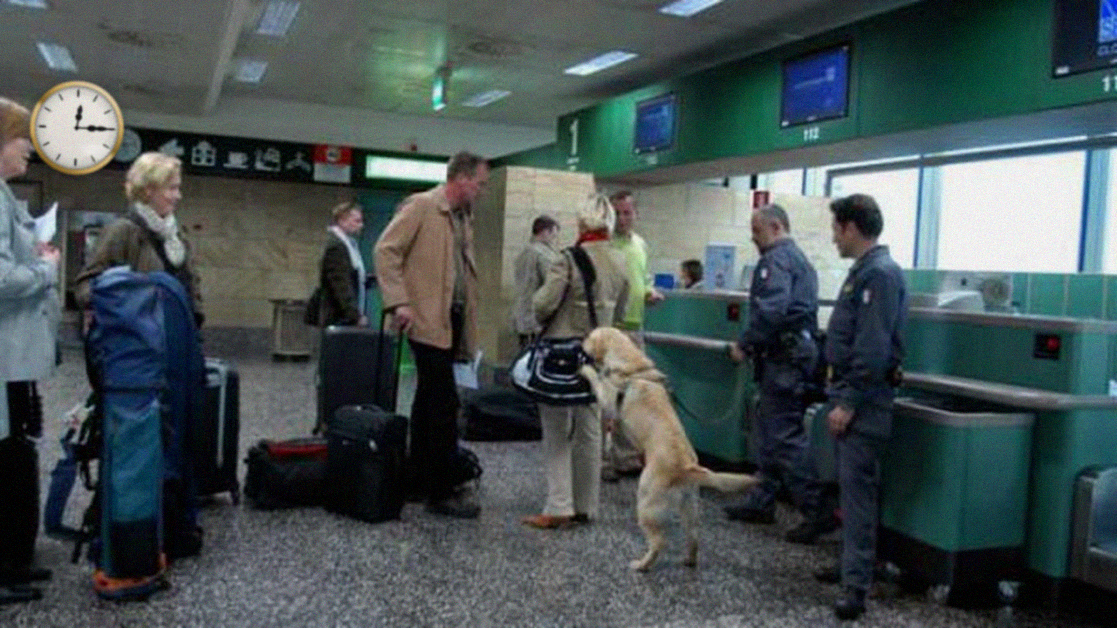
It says **12:15**
